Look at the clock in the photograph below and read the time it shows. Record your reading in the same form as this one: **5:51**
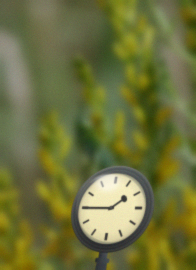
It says **1:45**
